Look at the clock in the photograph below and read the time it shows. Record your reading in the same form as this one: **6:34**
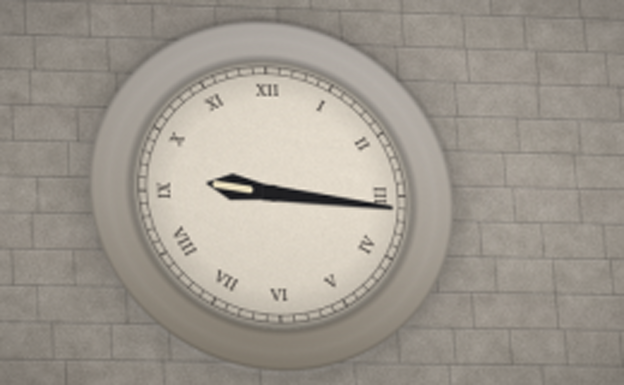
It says **9:16**
